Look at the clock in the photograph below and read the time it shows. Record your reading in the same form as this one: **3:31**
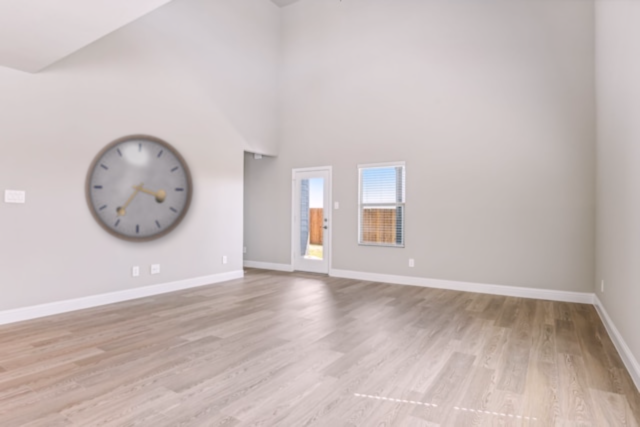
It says **3:36**
